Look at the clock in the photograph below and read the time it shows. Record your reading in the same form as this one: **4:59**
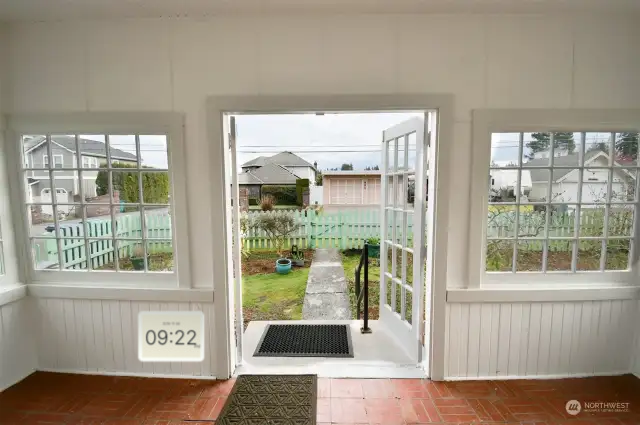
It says **9:22**
